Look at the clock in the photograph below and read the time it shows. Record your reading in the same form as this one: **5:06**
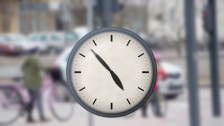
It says **4:53**
